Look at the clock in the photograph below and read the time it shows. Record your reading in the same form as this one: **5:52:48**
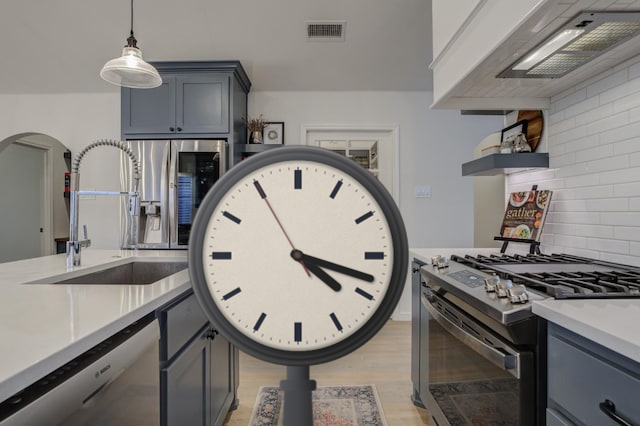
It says **4:17:55**
